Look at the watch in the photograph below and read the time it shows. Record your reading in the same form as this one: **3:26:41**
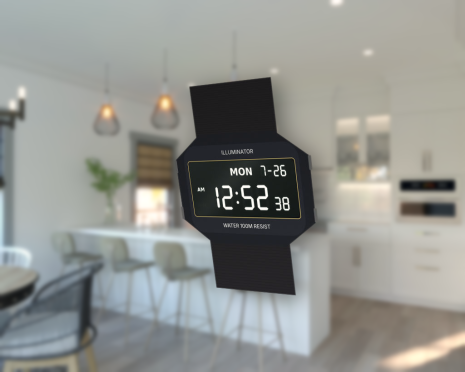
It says **12:52:38**
